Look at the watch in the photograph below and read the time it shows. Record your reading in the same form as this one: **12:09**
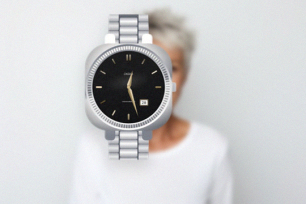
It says **12:27**
